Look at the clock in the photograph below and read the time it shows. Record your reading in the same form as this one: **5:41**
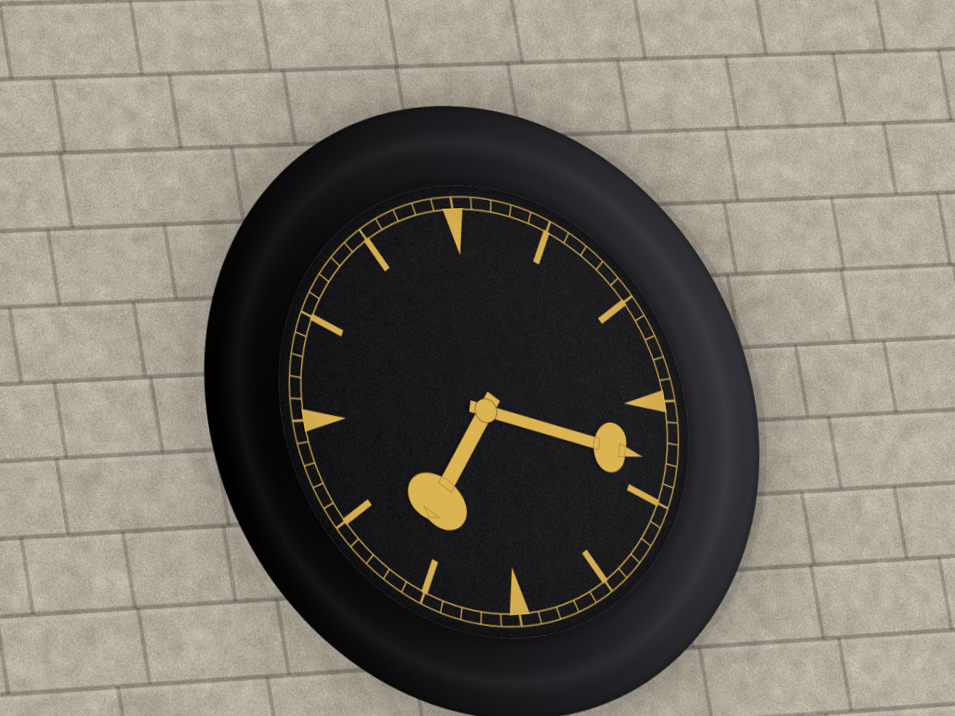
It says **7:18**
